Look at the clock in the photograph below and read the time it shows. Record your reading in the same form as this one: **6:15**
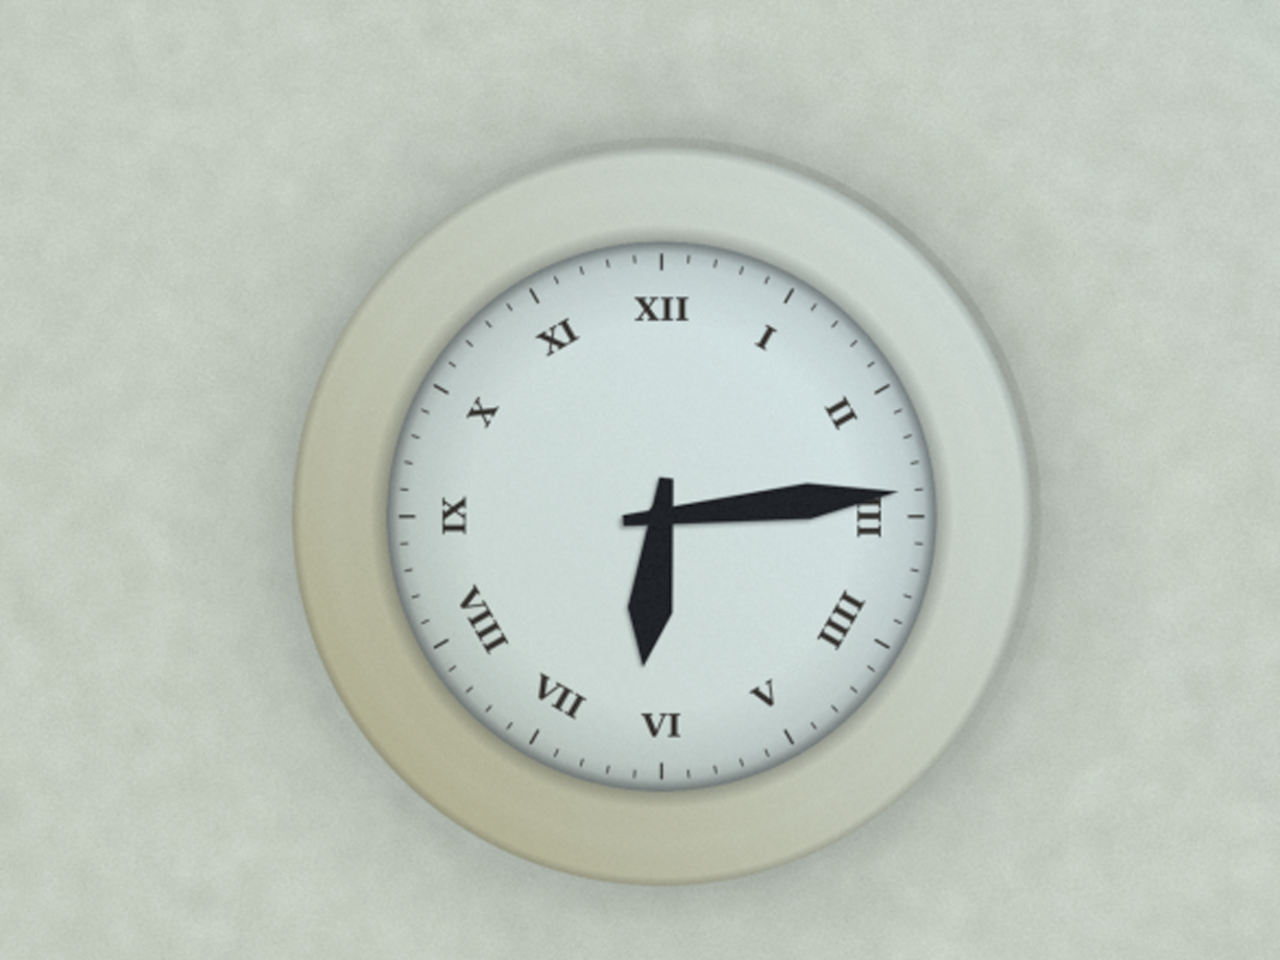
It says **6:14**
